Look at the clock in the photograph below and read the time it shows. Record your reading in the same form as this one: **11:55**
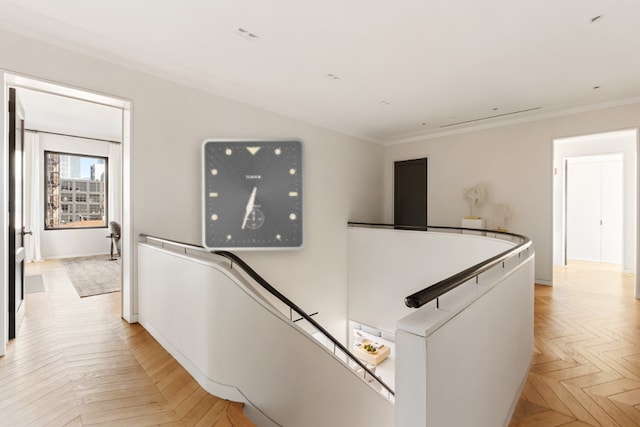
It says **6:33**
